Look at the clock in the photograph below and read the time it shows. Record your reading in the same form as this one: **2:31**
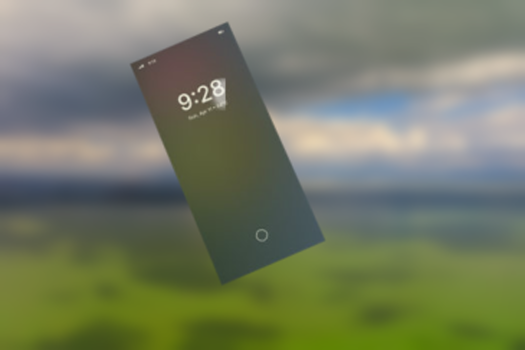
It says **9:28**
